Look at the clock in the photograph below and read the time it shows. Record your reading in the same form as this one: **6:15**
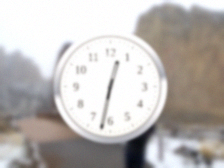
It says **12:32**
